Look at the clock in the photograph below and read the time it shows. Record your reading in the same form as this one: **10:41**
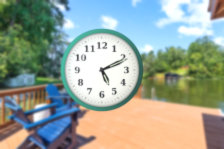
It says **5:11**
